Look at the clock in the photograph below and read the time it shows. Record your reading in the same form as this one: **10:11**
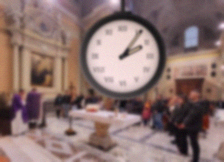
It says **2:06**
